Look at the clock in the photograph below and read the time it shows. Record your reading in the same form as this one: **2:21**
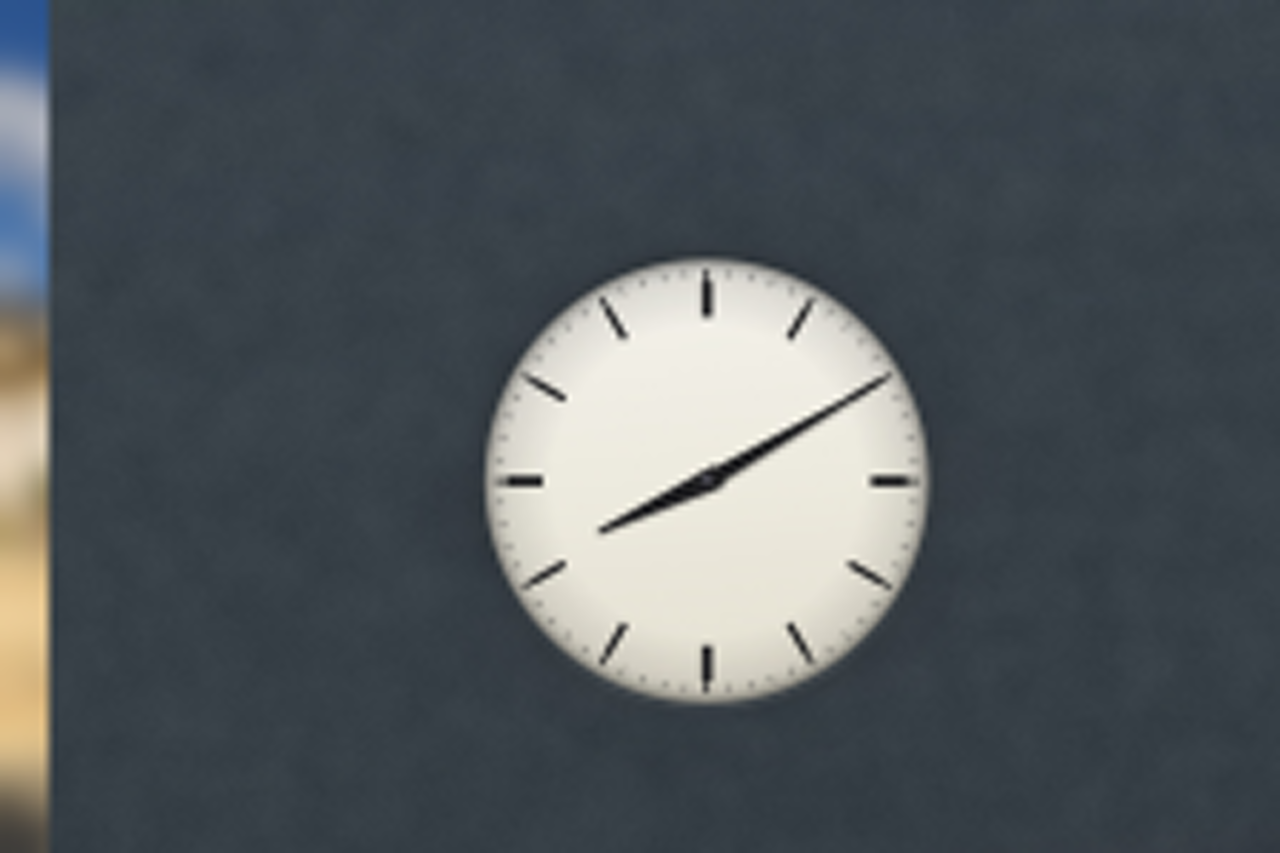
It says **8:10**
